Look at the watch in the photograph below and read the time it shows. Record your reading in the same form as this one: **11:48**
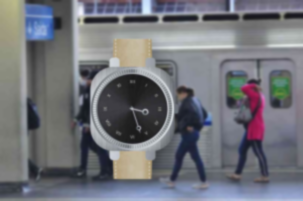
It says **3:27**
